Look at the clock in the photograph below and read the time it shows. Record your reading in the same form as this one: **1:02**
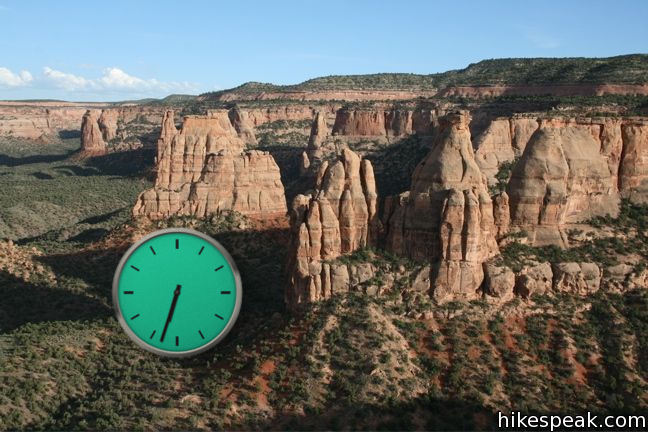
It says **6:33**
